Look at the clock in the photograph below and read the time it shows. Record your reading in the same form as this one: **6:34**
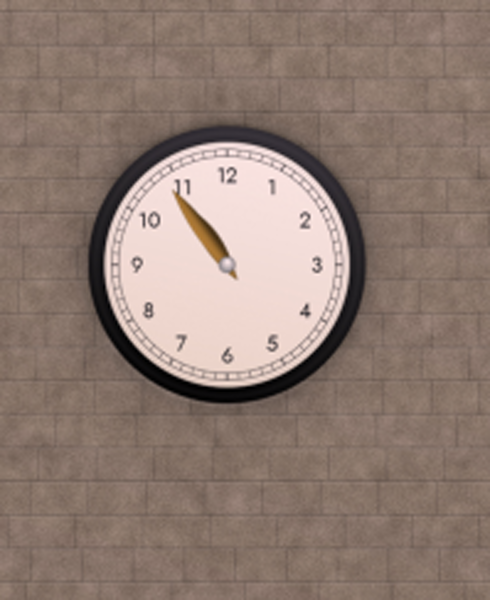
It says **10:54**
